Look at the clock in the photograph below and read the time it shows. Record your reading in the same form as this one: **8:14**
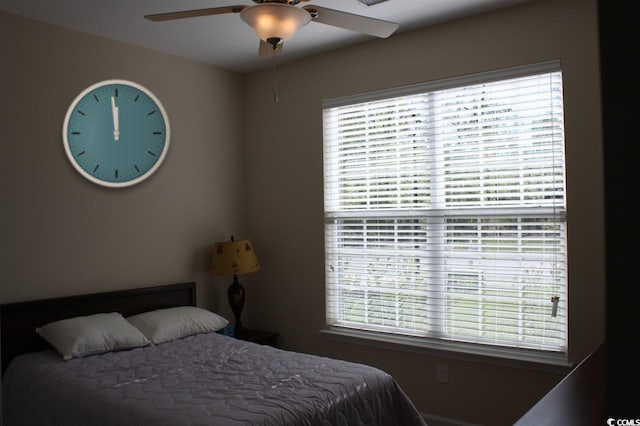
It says **11:59**
